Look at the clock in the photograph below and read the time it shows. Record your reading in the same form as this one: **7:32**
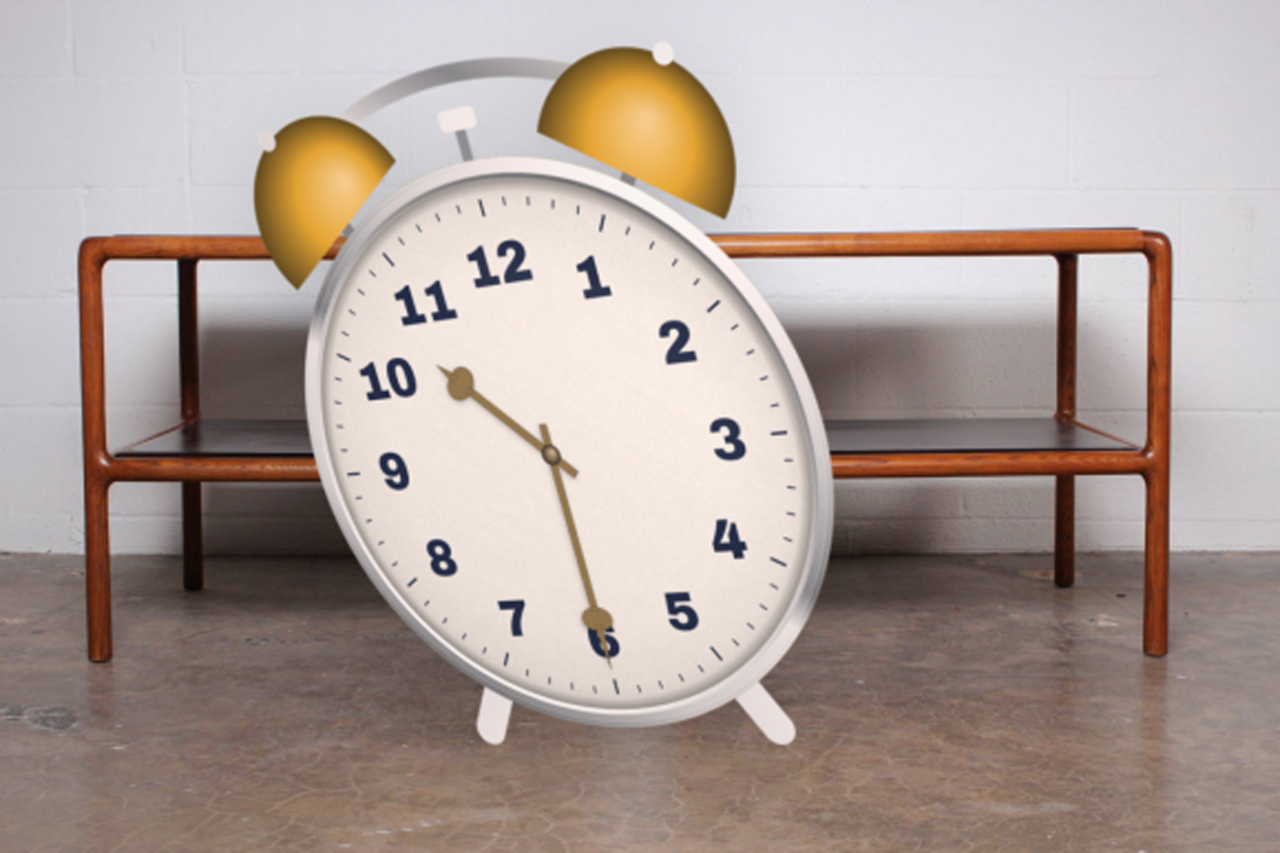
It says **10:30**
